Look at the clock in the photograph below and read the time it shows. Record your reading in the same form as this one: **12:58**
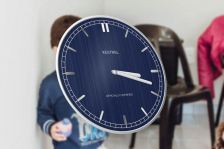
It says **3:18**
